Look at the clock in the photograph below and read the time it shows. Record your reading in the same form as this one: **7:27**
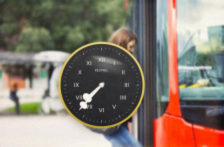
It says **7:37**
